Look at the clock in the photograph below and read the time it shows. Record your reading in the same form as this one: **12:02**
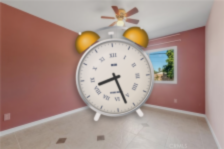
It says **8:27**
